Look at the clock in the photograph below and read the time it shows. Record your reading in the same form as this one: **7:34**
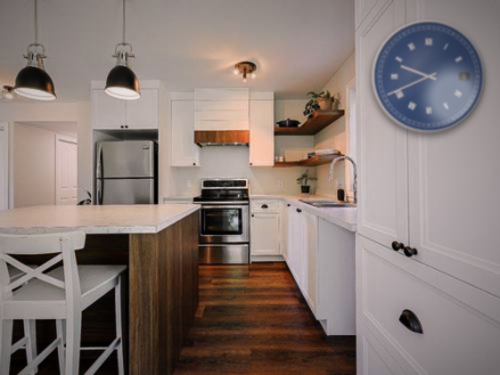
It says **9:41**
